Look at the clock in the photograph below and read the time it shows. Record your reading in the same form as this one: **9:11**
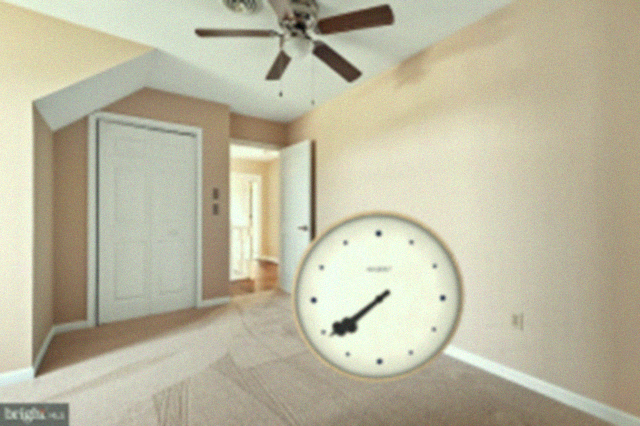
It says **7:39**
